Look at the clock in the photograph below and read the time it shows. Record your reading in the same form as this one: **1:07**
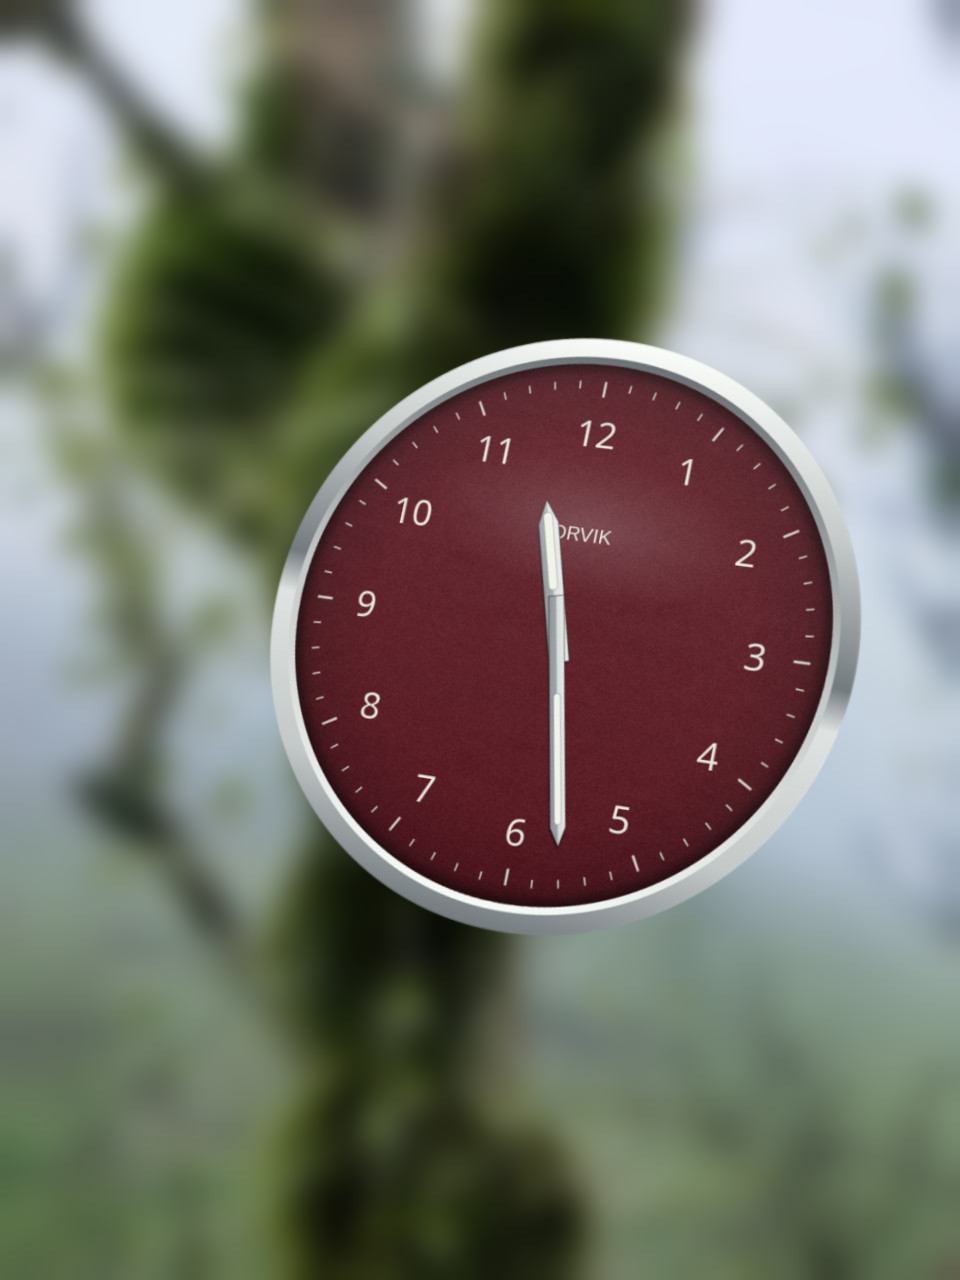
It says **11:28**
